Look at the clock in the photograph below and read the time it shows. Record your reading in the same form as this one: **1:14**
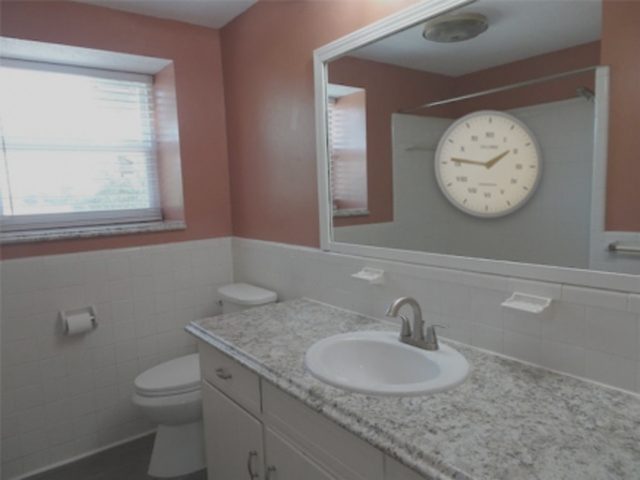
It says **1:46**
